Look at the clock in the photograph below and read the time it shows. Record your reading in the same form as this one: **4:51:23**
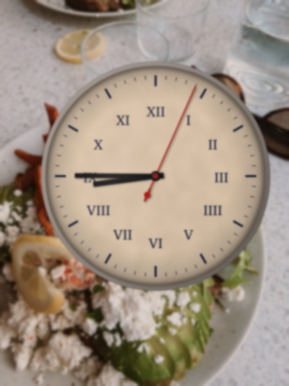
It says **8:45:04**
